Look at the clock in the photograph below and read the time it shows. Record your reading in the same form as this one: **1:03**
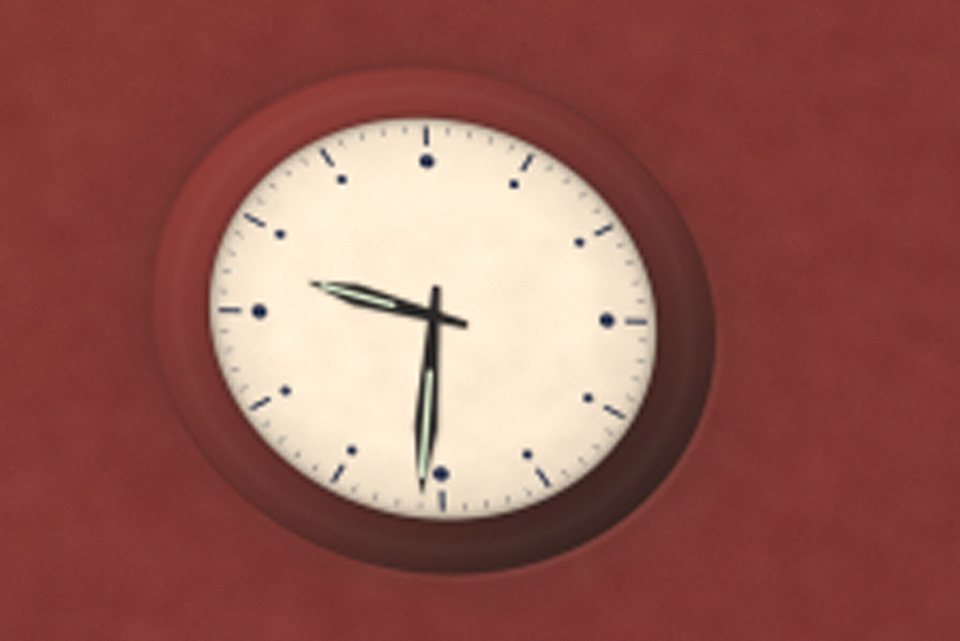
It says **9:31**
